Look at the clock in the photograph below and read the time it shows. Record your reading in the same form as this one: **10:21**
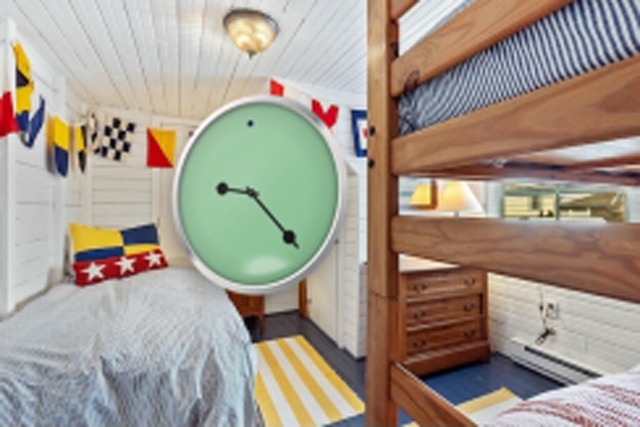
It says **9:23**
